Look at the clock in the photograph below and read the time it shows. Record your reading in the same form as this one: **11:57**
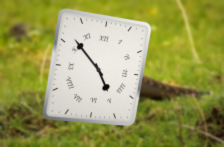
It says **4:52**
